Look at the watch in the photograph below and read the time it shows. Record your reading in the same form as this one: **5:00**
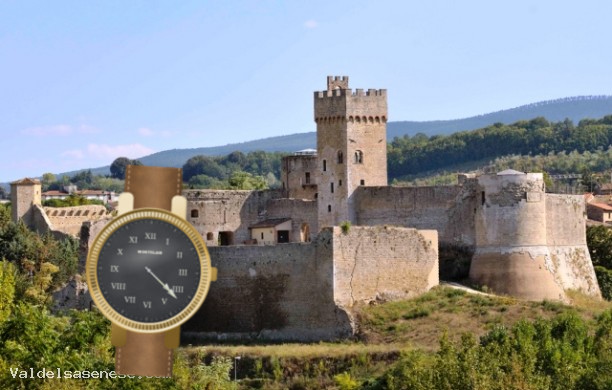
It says **4:22**
